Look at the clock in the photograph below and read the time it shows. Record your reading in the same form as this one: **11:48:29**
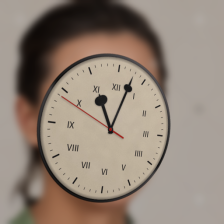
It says **11:02:49**
